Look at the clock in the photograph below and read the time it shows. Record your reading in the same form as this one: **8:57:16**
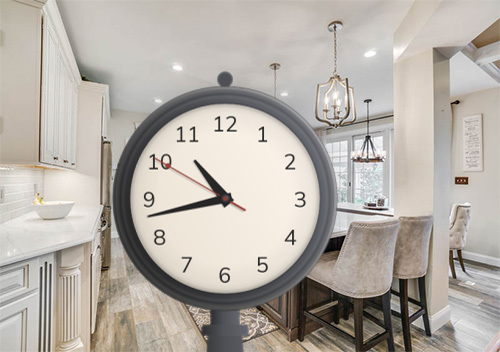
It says **10:42:50**
